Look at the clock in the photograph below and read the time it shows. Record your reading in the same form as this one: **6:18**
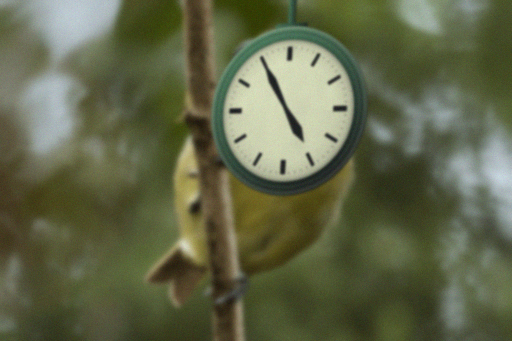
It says **4:55**
